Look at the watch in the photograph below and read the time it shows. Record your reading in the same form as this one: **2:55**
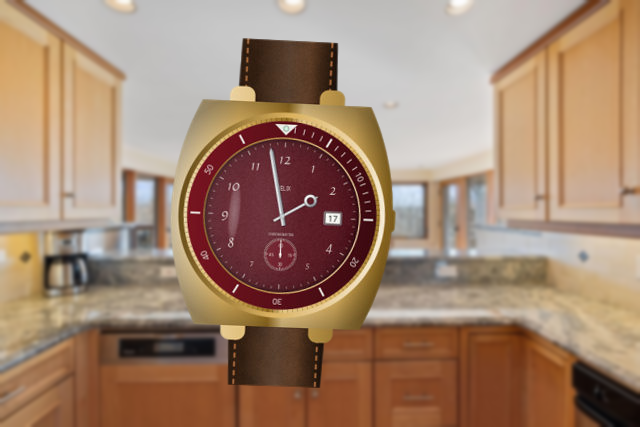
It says **1:58**
